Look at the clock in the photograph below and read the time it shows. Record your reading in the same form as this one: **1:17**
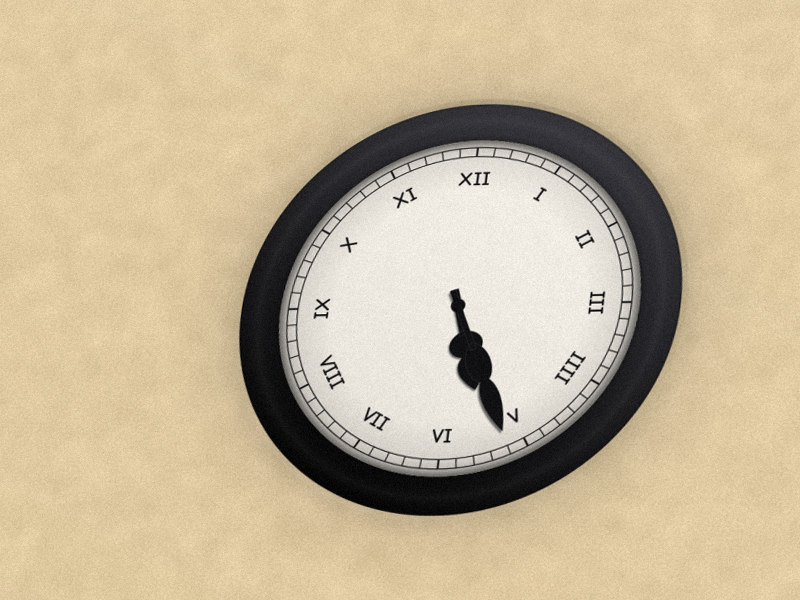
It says **5:26**
